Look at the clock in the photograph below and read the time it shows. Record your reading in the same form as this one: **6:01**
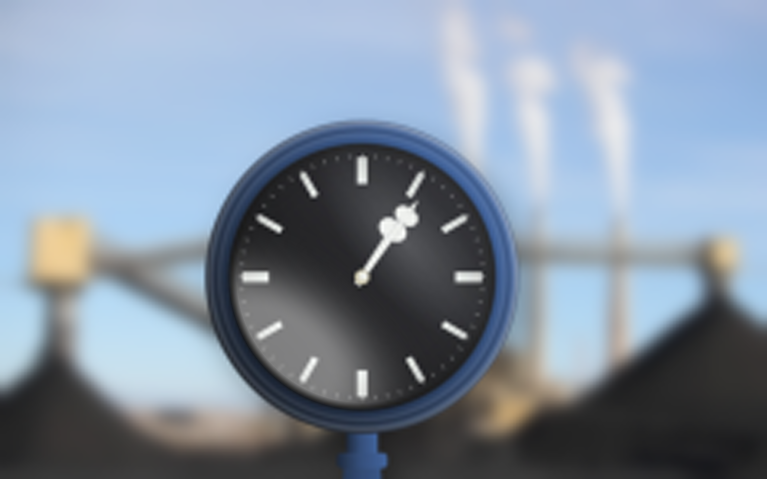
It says **1:06**
